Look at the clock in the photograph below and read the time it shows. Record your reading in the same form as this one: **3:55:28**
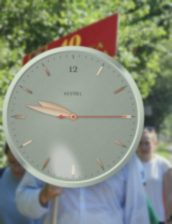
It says **9:47:15**
